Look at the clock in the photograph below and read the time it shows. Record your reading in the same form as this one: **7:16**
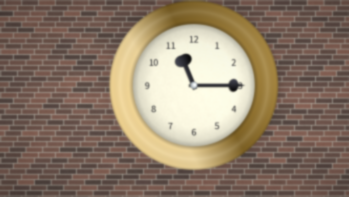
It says **11:15**
